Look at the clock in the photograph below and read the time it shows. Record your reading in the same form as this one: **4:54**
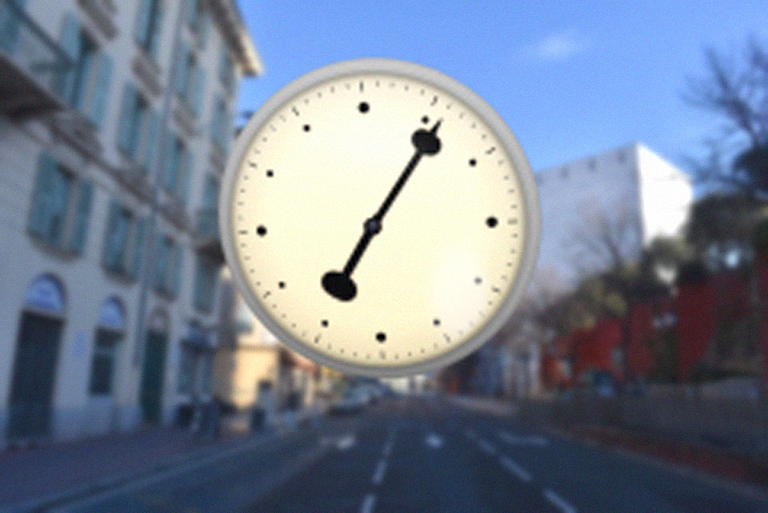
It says **7:06**
